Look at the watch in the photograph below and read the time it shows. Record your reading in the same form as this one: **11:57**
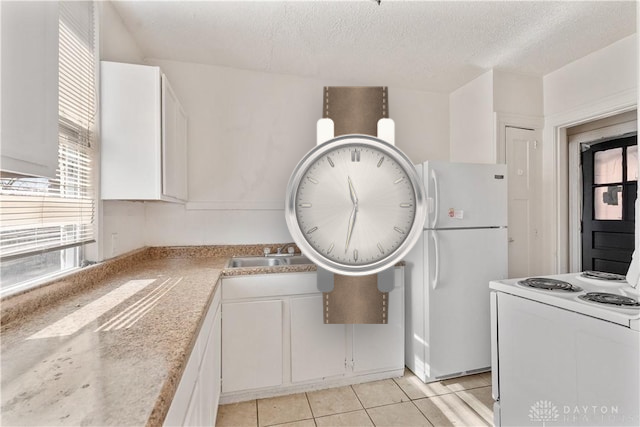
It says **11:32**
